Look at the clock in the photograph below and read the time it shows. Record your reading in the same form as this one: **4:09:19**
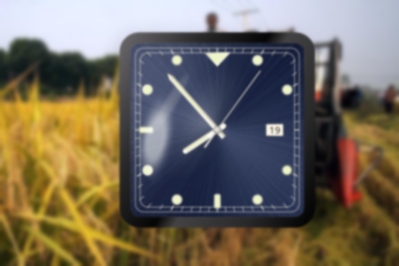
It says **7:53:06**
